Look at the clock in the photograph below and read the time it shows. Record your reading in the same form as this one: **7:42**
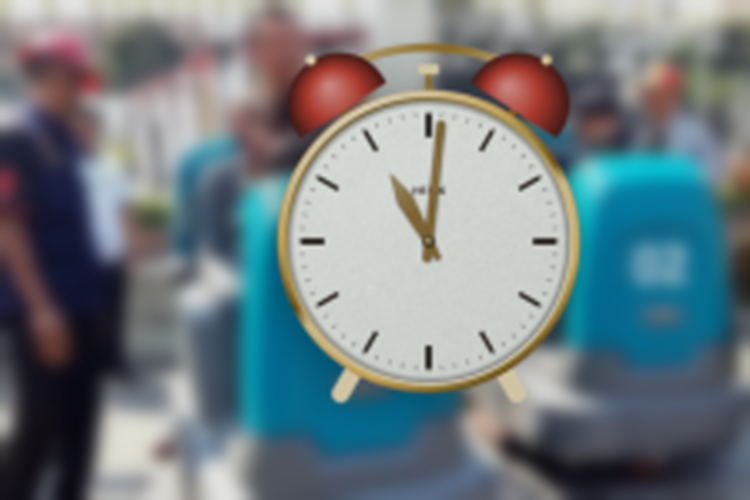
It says **11:01**
